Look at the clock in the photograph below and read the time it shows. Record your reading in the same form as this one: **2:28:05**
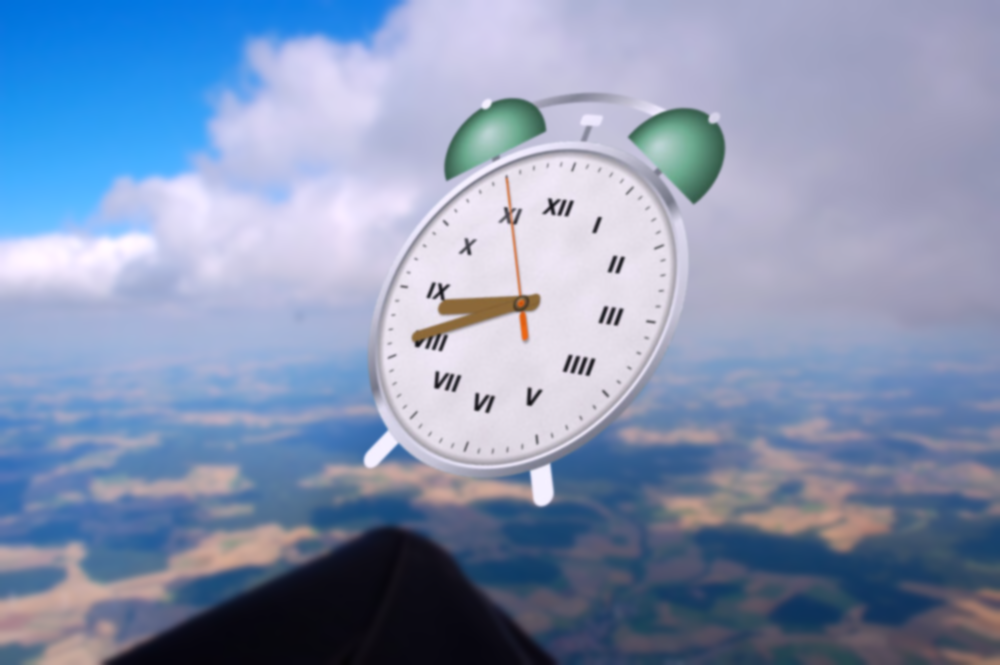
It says **8:40:55**
